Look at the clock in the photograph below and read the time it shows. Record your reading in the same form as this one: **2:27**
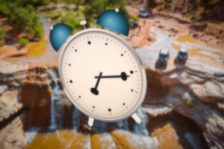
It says **7:16**
